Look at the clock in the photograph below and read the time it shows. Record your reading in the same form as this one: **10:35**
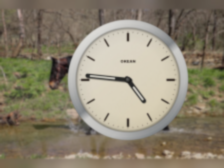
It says **4:46**
